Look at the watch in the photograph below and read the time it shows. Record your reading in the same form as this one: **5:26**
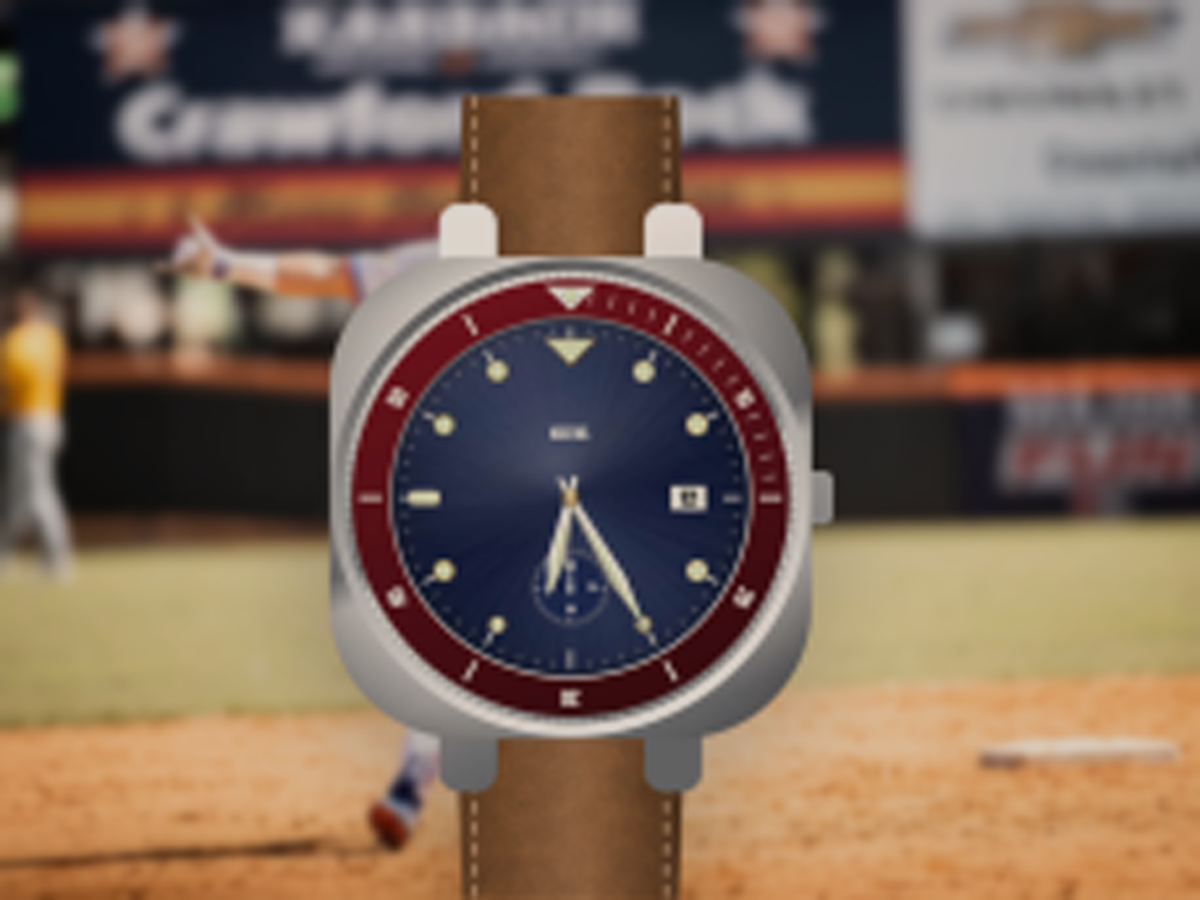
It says **6:25**
